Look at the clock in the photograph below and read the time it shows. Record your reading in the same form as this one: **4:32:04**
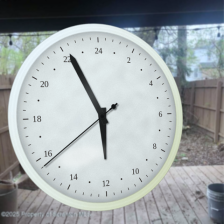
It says **11:55:39**
